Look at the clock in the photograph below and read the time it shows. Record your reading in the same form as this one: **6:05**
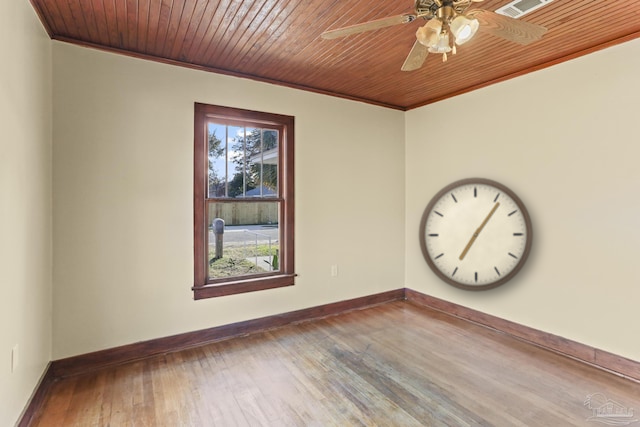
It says **7:06**
